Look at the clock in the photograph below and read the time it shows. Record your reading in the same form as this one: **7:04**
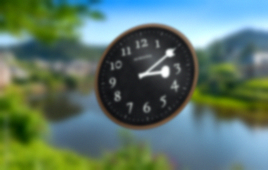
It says **3:10**
